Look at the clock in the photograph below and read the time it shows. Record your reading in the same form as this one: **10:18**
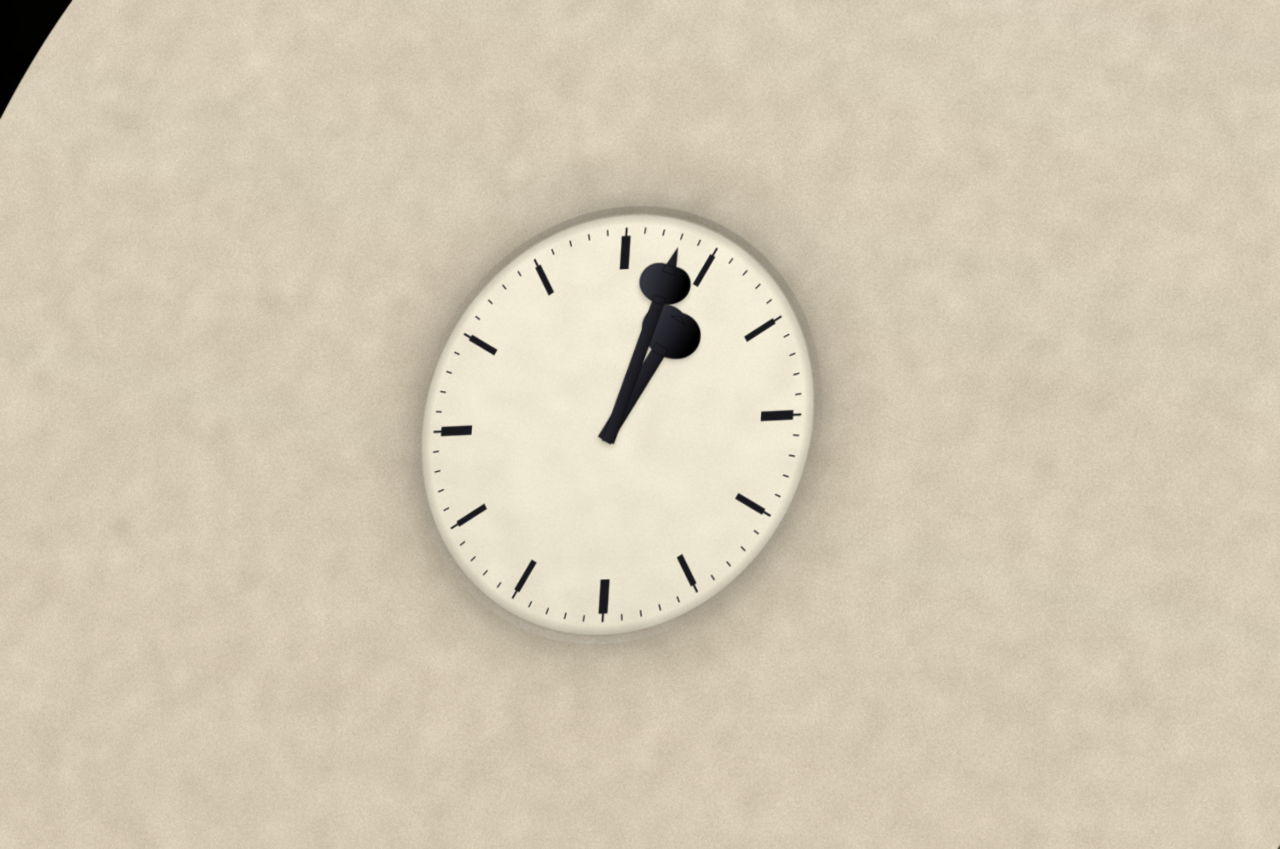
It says **1:03**
